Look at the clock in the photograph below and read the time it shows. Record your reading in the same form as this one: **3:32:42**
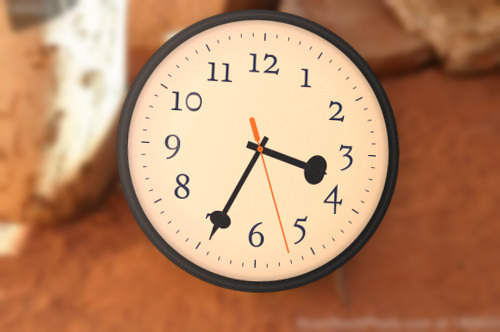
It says **3:34:27**
